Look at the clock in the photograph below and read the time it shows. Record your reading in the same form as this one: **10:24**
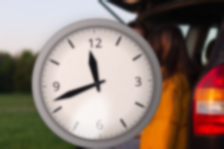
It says **11:42**
